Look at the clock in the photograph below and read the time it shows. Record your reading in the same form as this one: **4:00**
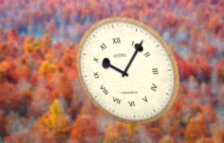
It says **10:07**
